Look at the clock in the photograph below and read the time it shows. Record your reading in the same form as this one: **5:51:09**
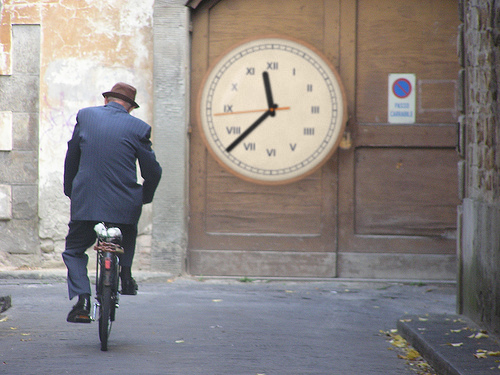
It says **11:37:44**
